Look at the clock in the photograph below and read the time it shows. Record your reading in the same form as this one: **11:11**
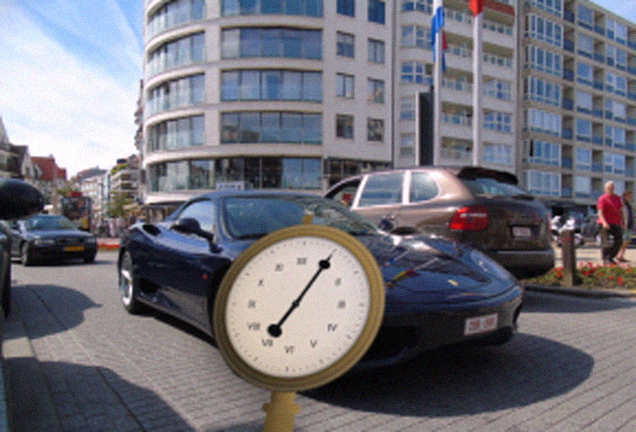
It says **7:05**
